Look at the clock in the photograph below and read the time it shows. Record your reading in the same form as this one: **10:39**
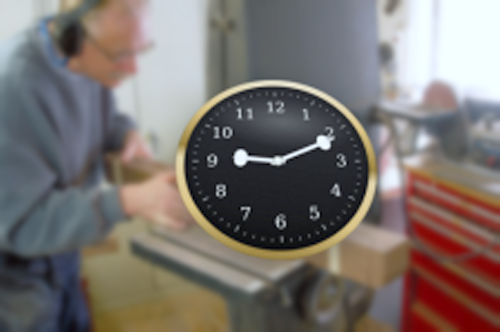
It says **9:11**
